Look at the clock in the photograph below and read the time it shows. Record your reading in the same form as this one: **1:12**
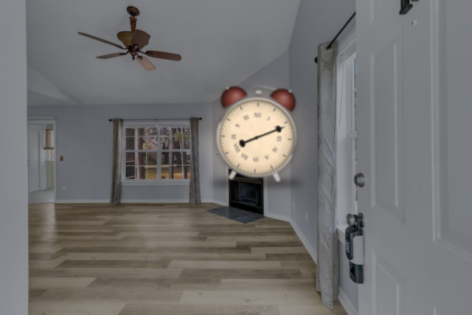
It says **8:11**
